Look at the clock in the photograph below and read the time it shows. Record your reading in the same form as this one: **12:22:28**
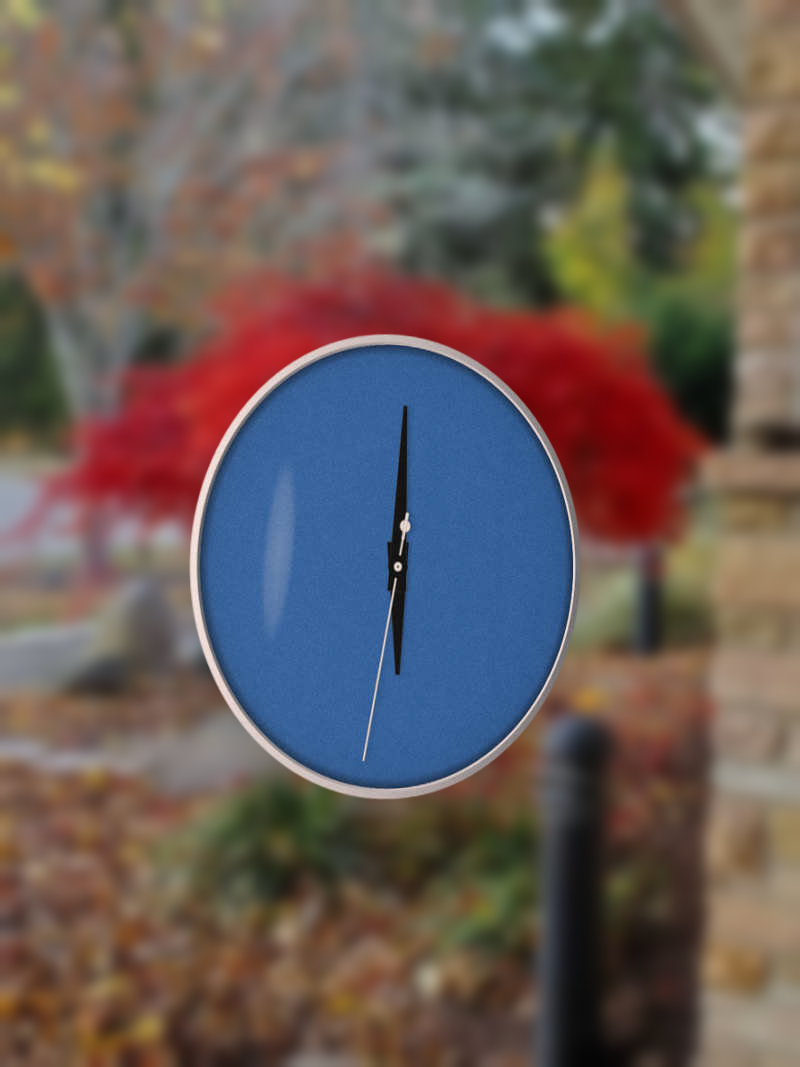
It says **6:00:32**
